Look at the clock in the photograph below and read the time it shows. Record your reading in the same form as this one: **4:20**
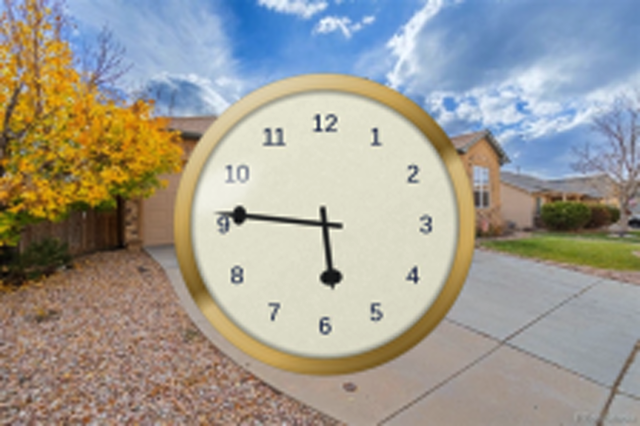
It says **5:46**
